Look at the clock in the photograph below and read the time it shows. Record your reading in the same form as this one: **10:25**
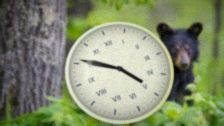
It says **4:51**
